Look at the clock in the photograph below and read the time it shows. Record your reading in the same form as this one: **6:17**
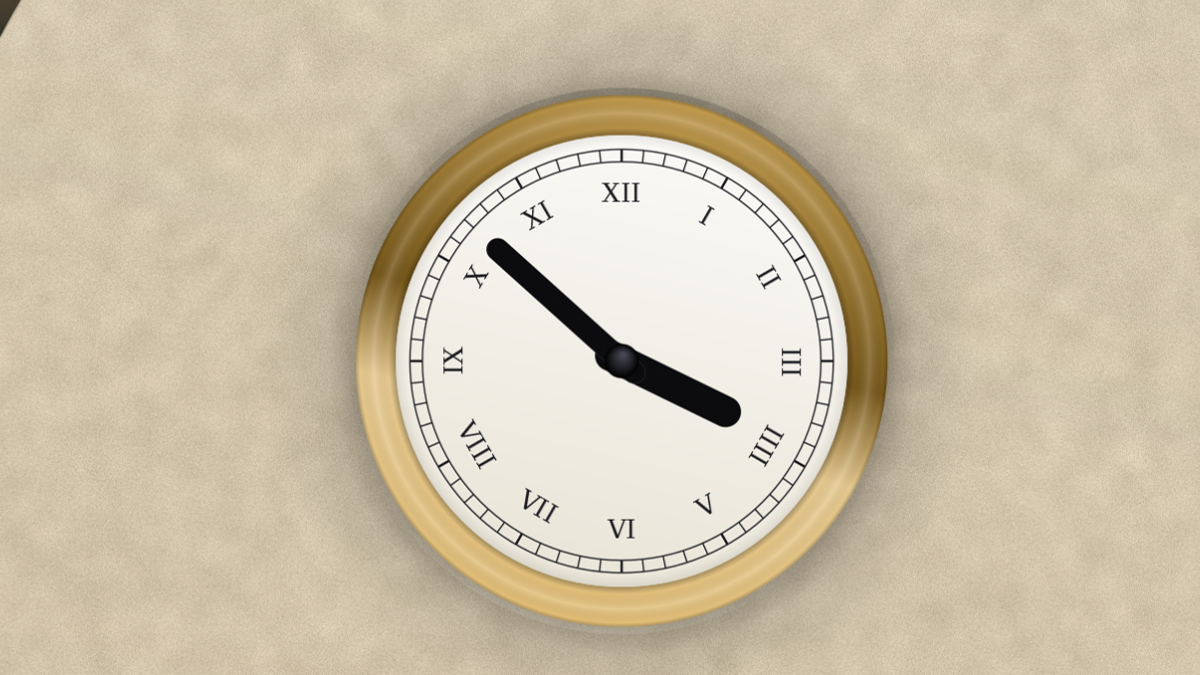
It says **3:52**
